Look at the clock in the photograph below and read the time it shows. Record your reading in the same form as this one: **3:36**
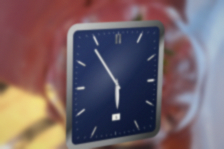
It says **5:54**
